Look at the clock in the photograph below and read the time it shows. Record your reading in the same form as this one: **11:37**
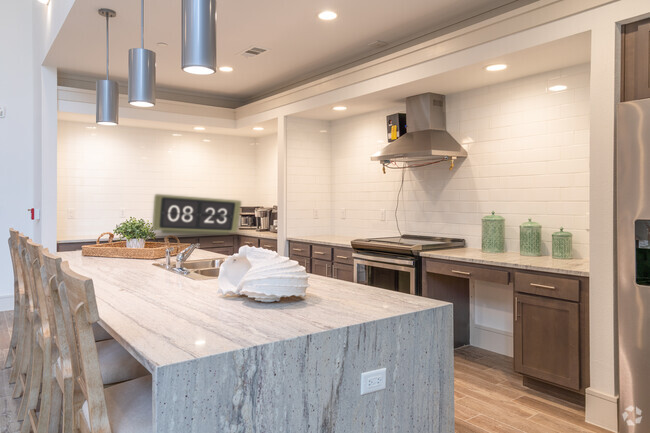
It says **8:23**
